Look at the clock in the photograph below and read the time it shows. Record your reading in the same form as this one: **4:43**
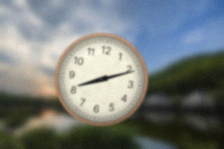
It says **8:11**
